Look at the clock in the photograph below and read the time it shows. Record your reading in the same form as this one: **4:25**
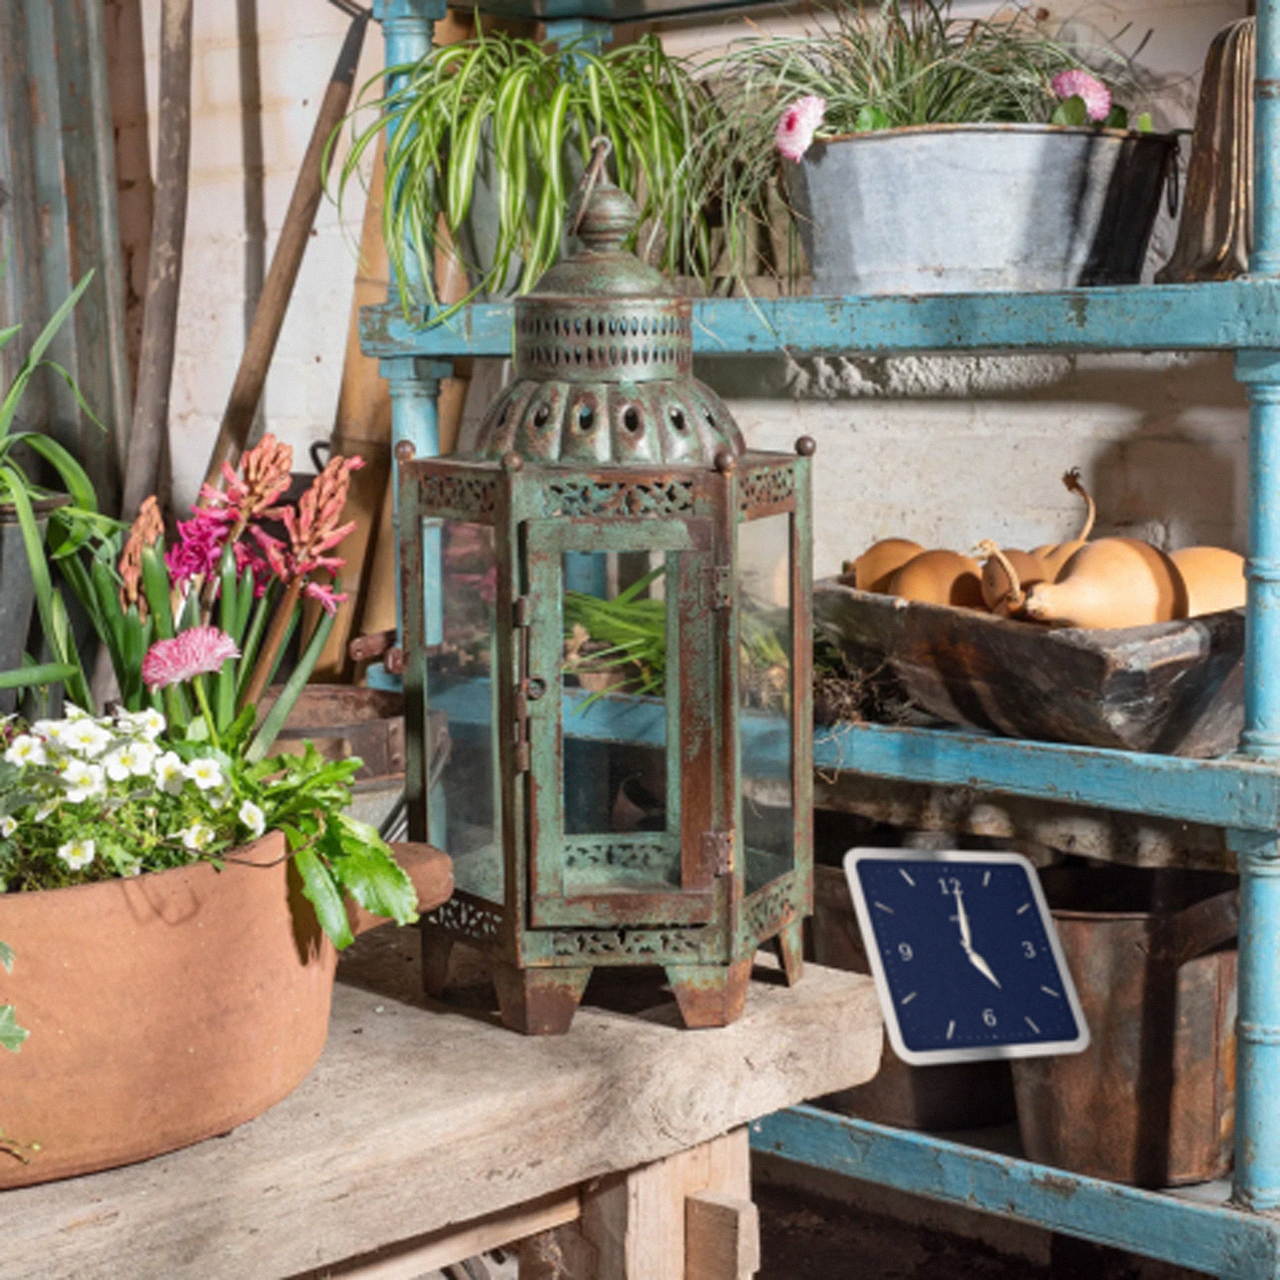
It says **5:01**
